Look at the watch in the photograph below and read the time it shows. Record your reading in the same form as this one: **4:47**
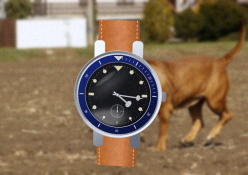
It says **4:16**
